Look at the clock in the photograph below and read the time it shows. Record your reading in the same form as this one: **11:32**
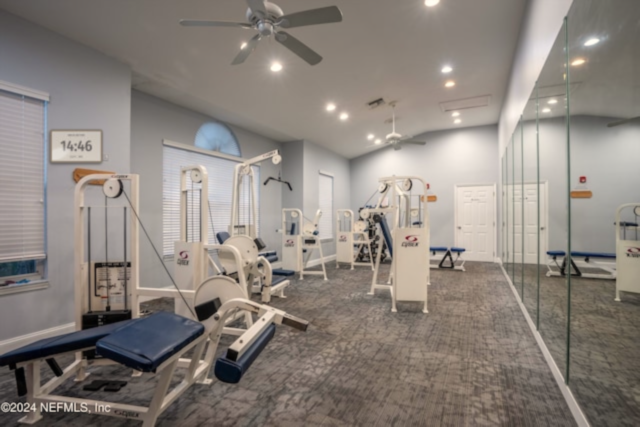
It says **14:46**
